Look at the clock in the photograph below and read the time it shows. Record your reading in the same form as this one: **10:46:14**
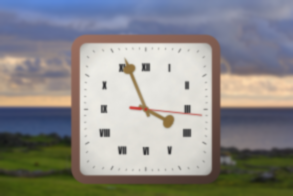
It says **3:56:16**
